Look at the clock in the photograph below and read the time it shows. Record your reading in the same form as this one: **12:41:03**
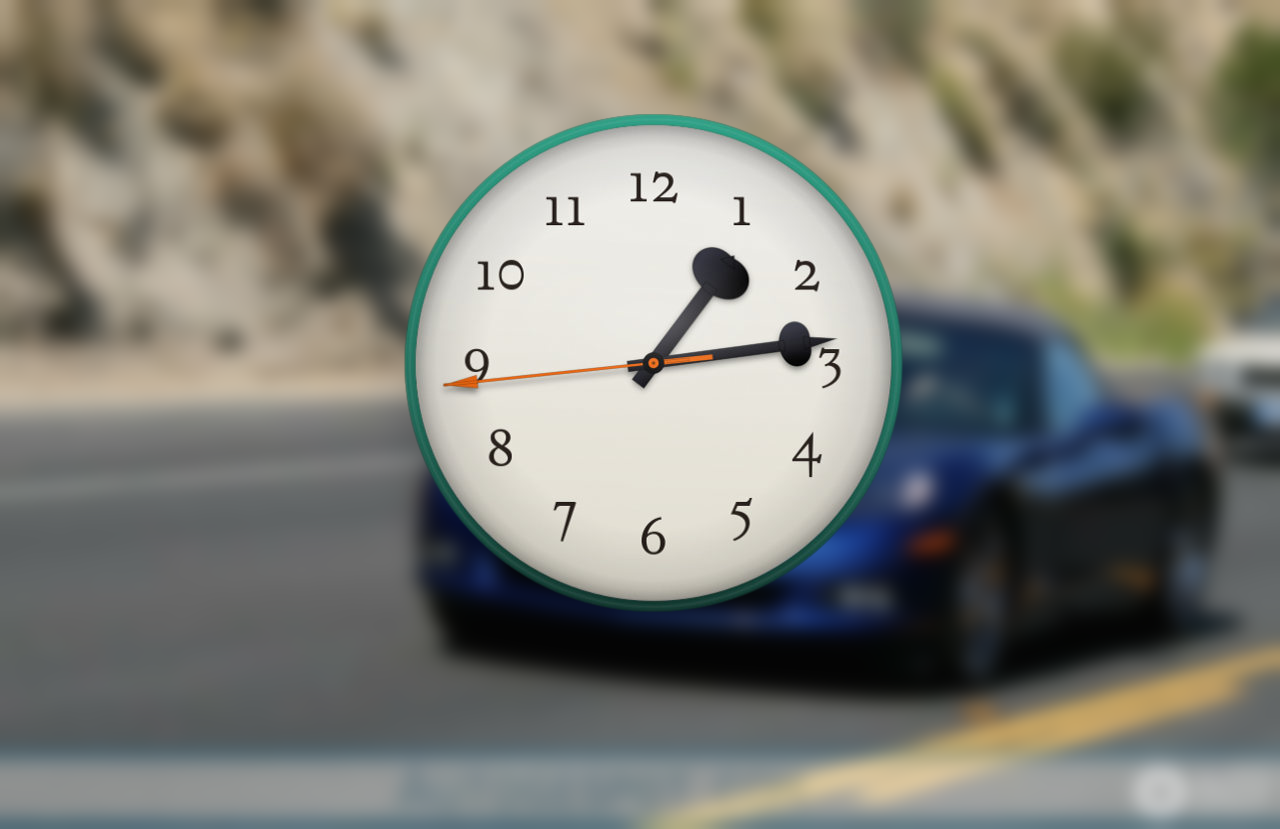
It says **1:13:44**
